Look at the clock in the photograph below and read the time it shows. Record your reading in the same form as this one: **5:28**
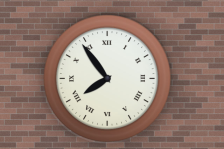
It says **7:54**
